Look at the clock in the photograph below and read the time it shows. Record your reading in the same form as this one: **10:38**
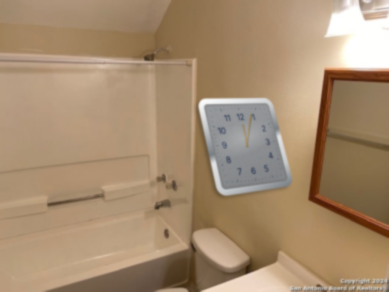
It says **12:04**
